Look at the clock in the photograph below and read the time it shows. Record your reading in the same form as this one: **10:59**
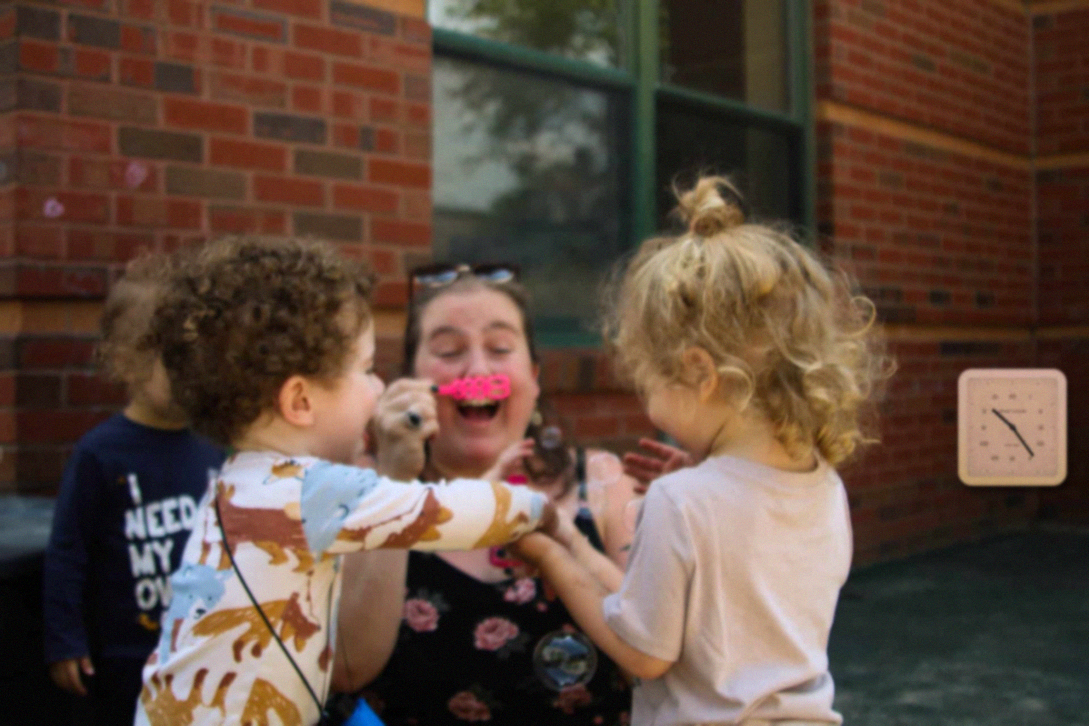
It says **10:24**
